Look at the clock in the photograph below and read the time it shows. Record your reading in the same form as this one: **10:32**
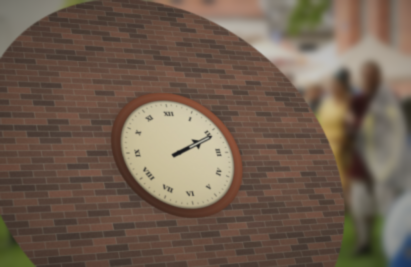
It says **2:11**
